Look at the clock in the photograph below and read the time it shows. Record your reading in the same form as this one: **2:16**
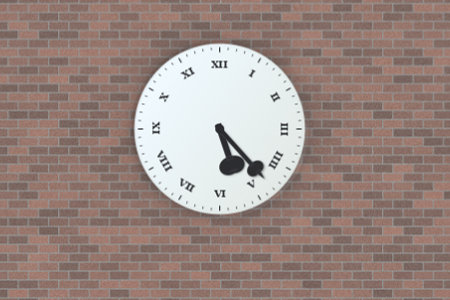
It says **5:23**
